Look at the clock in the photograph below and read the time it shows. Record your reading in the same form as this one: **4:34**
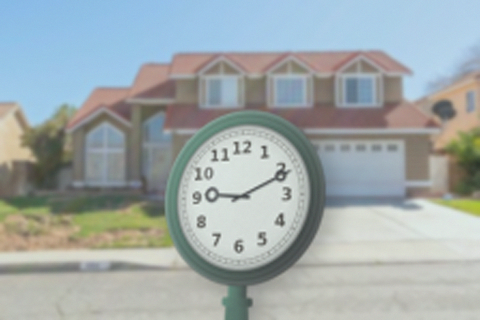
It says **9:11**
